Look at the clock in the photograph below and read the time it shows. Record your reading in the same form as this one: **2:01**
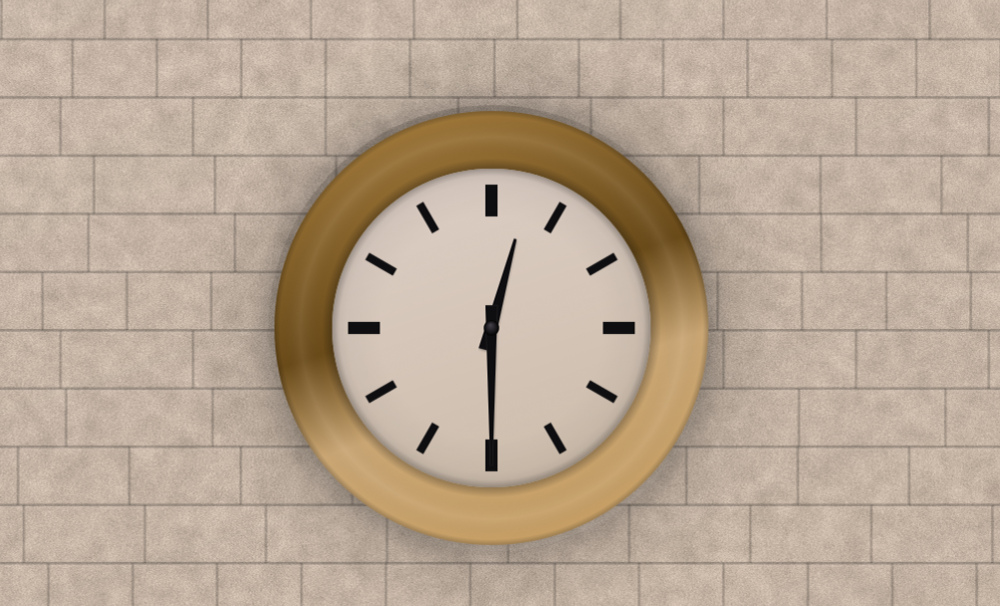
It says **12:30**
